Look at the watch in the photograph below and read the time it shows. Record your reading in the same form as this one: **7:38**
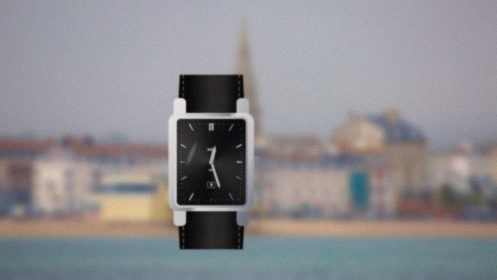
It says **12:27**
